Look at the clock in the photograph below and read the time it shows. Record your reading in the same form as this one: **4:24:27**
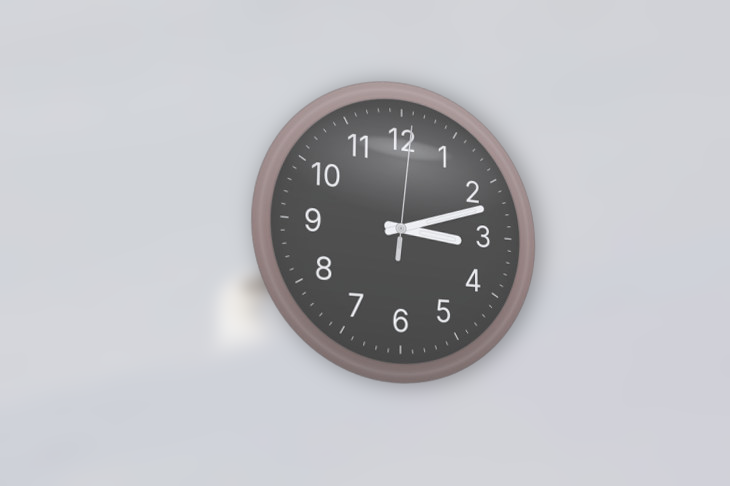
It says **3:12:01**
